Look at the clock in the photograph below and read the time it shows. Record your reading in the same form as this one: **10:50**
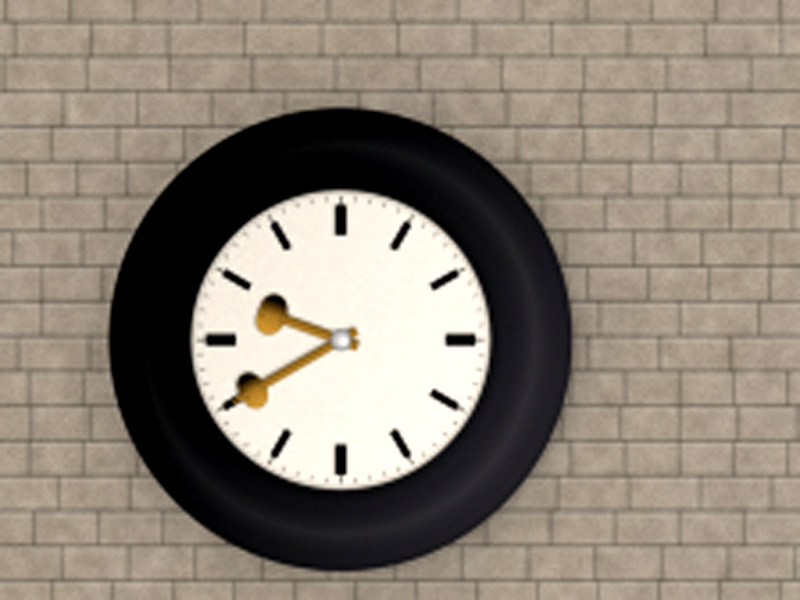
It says **9:40**
